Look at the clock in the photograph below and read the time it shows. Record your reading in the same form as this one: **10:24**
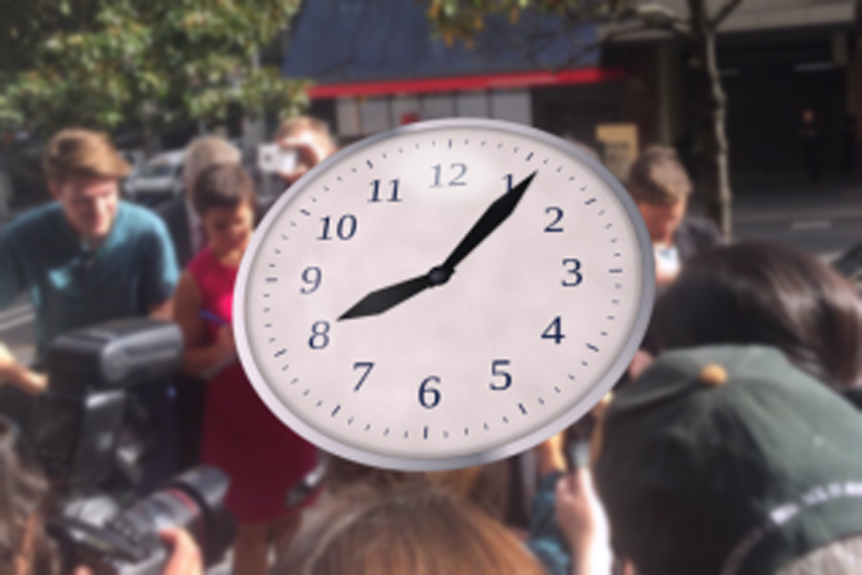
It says **8:06**
